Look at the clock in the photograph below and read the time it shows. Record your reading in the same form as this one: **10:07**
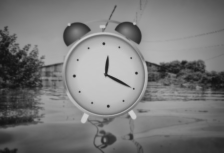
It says **12:20**
